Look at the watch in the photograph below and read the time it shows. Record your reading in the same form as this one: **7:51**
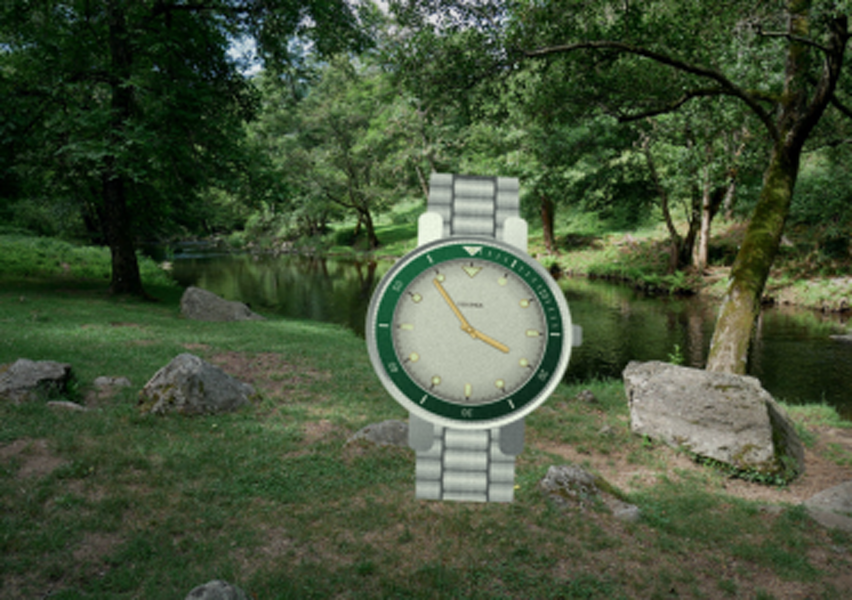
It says **3:54**
